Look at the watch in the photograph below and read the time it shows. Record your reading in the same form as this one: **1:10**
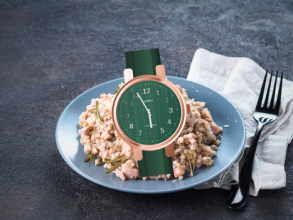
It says **5:56**
